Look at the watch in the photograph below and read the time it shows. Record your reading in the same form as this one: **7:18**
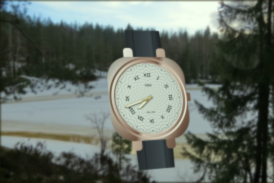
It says **7:42**
